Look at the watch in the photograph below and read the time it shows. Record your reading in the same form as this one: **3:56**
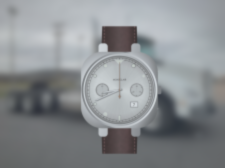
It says **8:41**
